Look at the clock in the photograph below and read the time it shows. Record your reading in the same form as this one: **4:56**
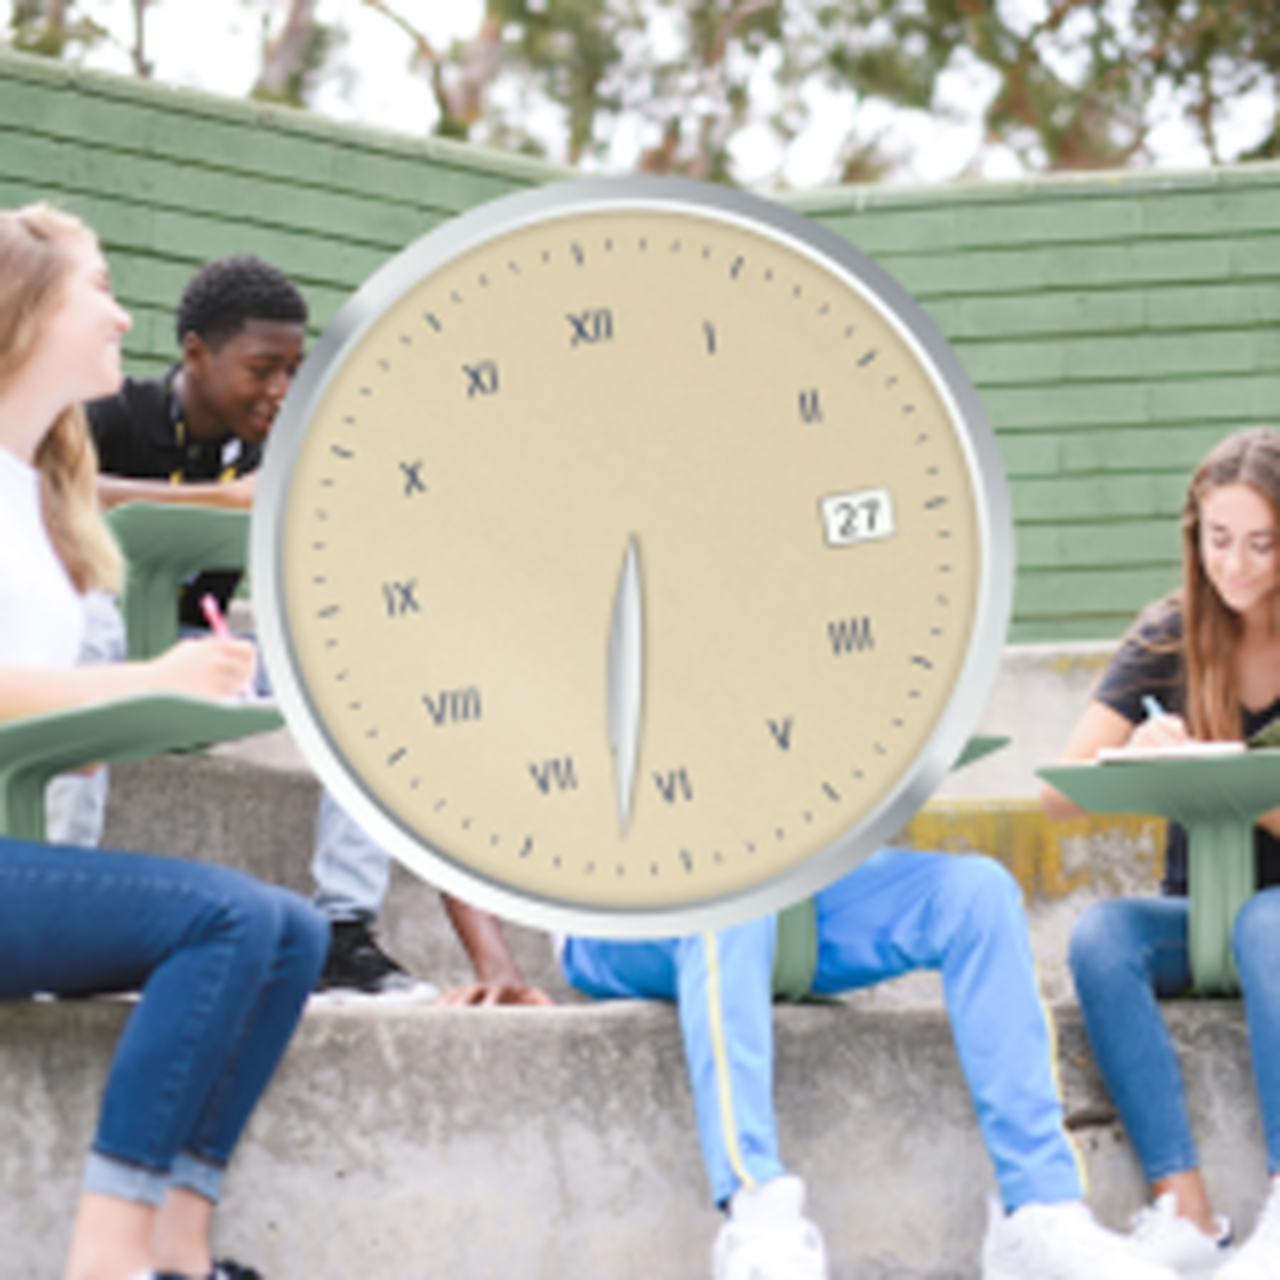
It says **6:32**
